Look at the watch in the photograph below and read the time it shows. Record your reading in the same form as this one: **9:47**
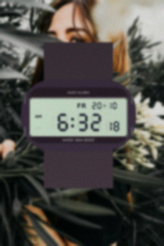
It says **6:32**
